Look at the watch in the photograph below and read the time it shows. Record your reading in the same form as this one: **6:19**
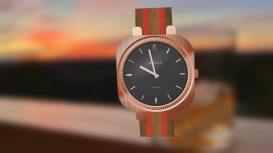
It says **9:58**
